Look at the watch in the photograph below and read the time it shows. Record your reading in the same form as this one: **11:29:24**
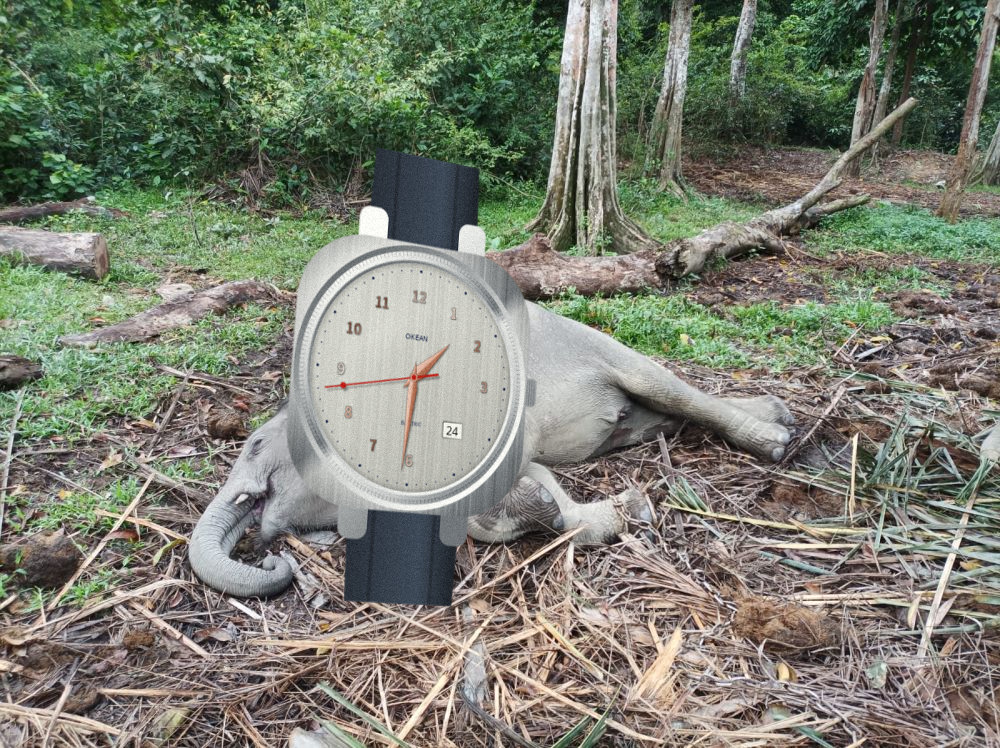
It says **1:30:43**
